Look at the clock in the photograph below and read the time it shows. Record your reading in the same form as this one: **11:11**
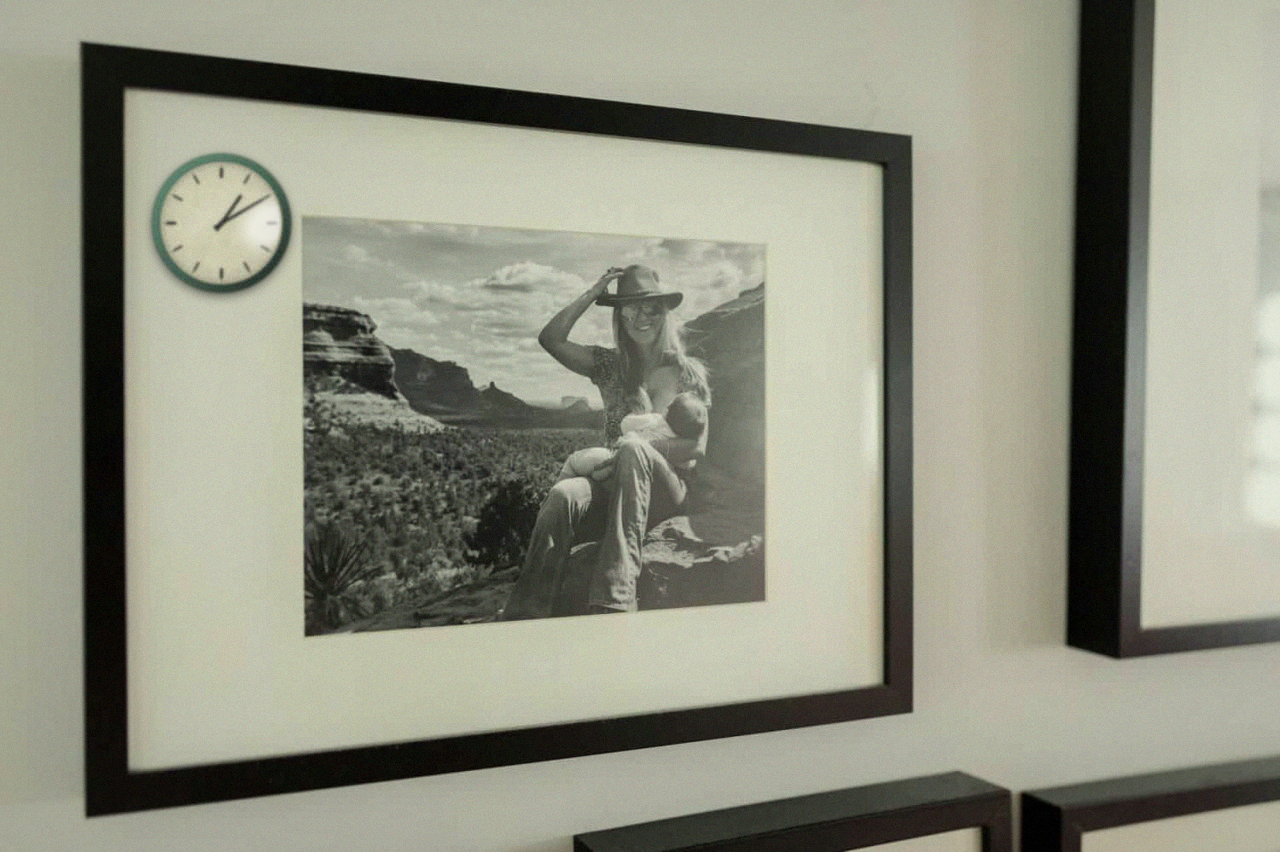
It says **1:10**
